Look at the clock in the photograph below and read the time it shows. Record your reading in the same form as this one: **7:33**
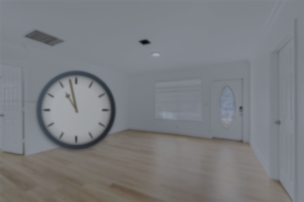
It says **10:58**
